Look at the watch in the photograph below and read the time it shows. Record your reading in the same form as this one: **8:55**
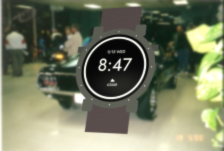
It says **8:47**
